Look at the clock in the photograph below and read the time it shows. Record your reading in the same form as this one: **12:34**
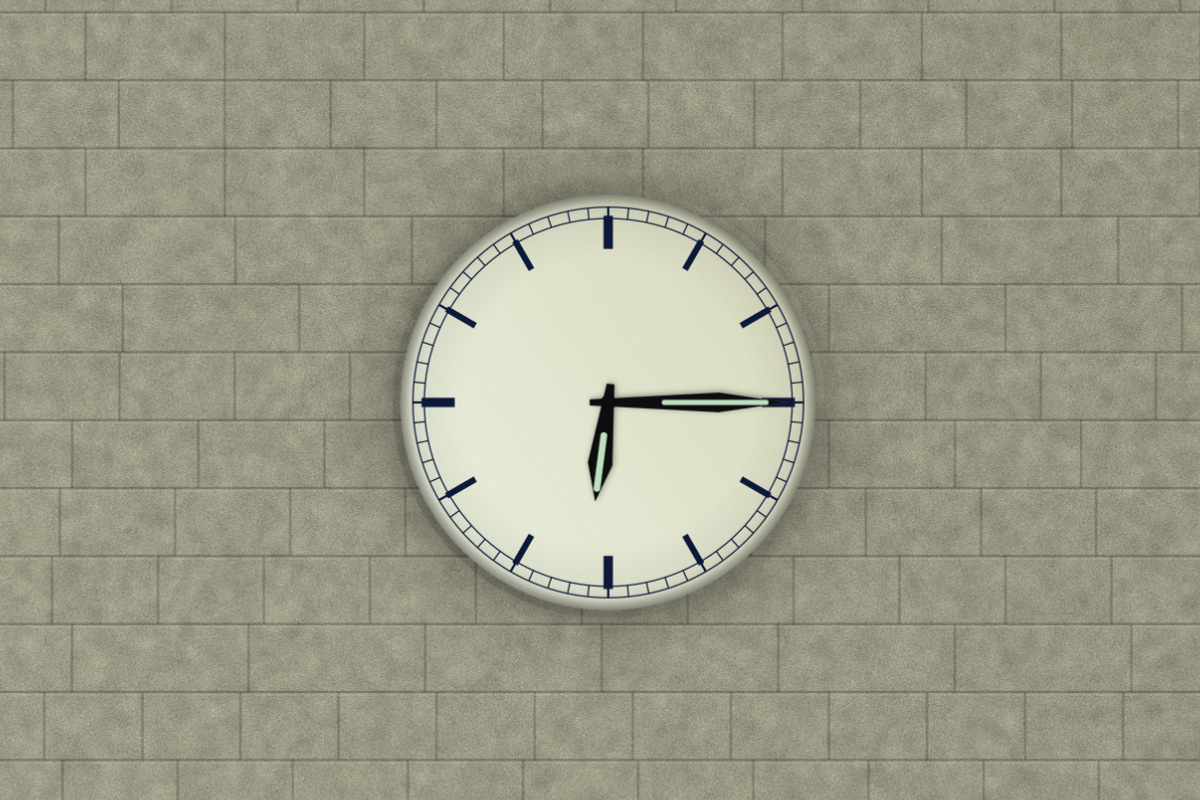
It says **6:15**
